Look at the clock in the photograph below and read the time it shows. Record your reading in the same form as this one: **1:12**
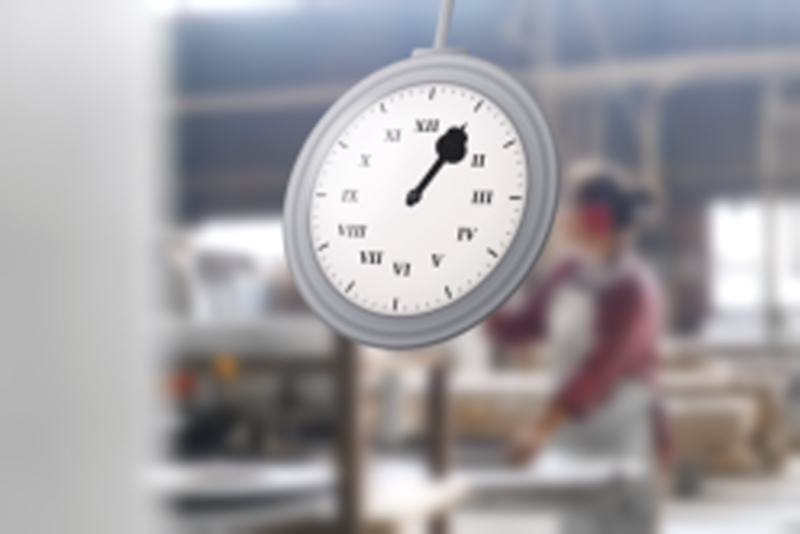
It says **1:05**
